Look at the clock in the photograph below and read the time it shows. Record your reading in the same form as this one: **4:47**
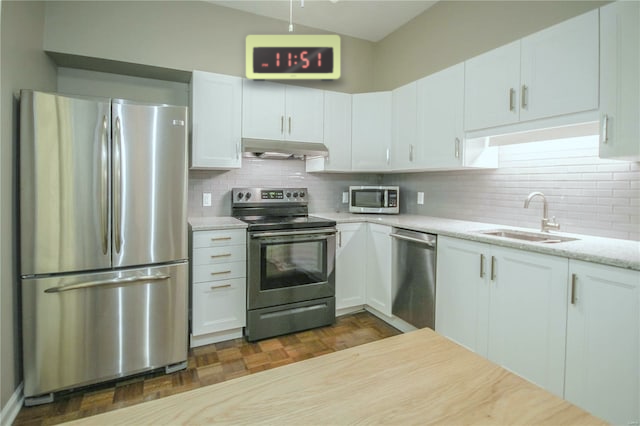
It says **11:51**
